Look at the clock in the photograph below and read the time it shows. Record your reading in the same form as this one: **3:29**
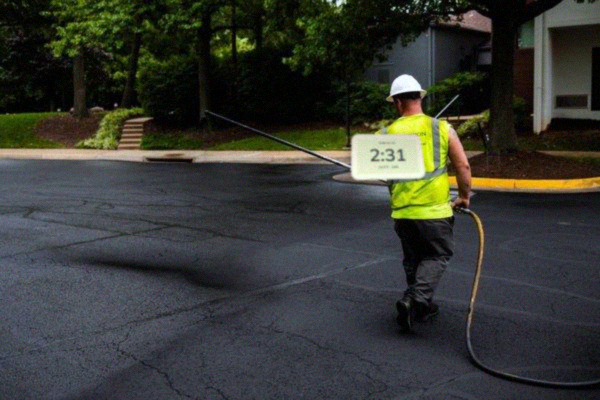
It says **2:31**
